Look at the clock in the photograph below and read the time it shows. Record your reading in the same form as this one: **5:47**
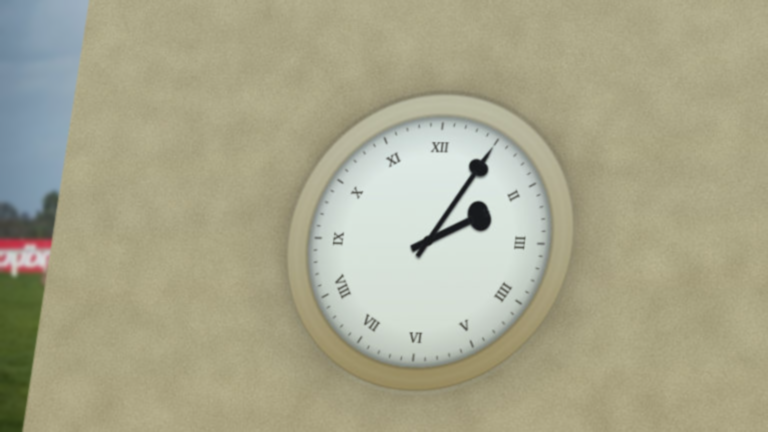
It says **2:05**
